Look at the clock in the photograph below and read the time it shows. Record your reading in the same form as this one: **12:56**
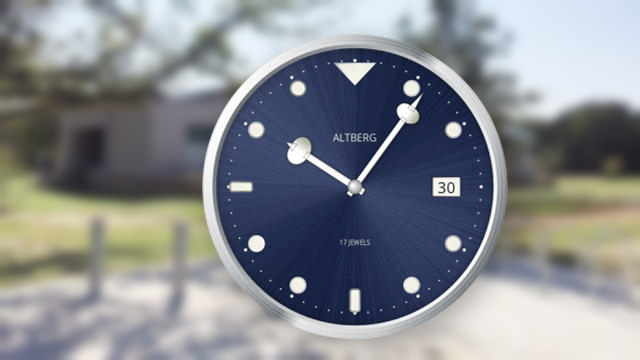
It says **10:06**
